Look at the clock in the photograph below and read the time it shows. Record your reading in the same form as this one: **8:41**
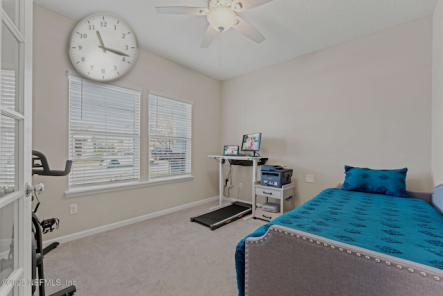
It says **11:18**
